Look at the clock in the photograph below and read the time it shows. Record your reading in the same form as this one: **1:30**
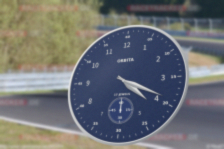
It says **4:19**
